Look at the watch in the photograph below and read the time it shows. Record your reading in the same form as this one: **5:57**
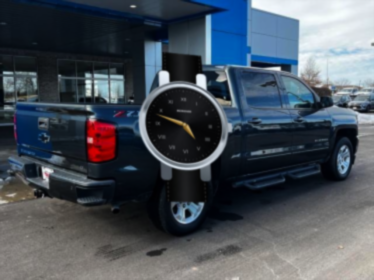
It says **4:48**
